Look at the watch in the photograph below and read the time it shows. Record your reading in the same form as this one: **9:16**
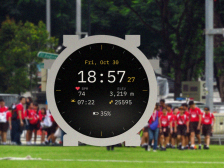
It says **18:57**
